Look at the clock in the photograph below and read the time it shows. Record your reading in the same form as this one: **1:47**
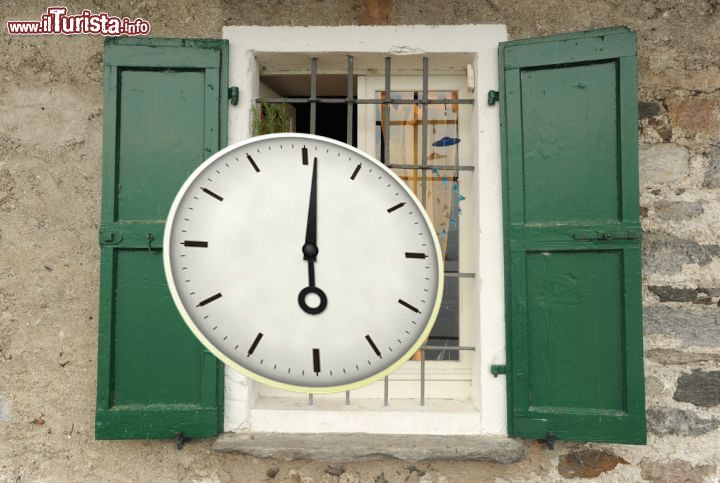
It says **6:01**
